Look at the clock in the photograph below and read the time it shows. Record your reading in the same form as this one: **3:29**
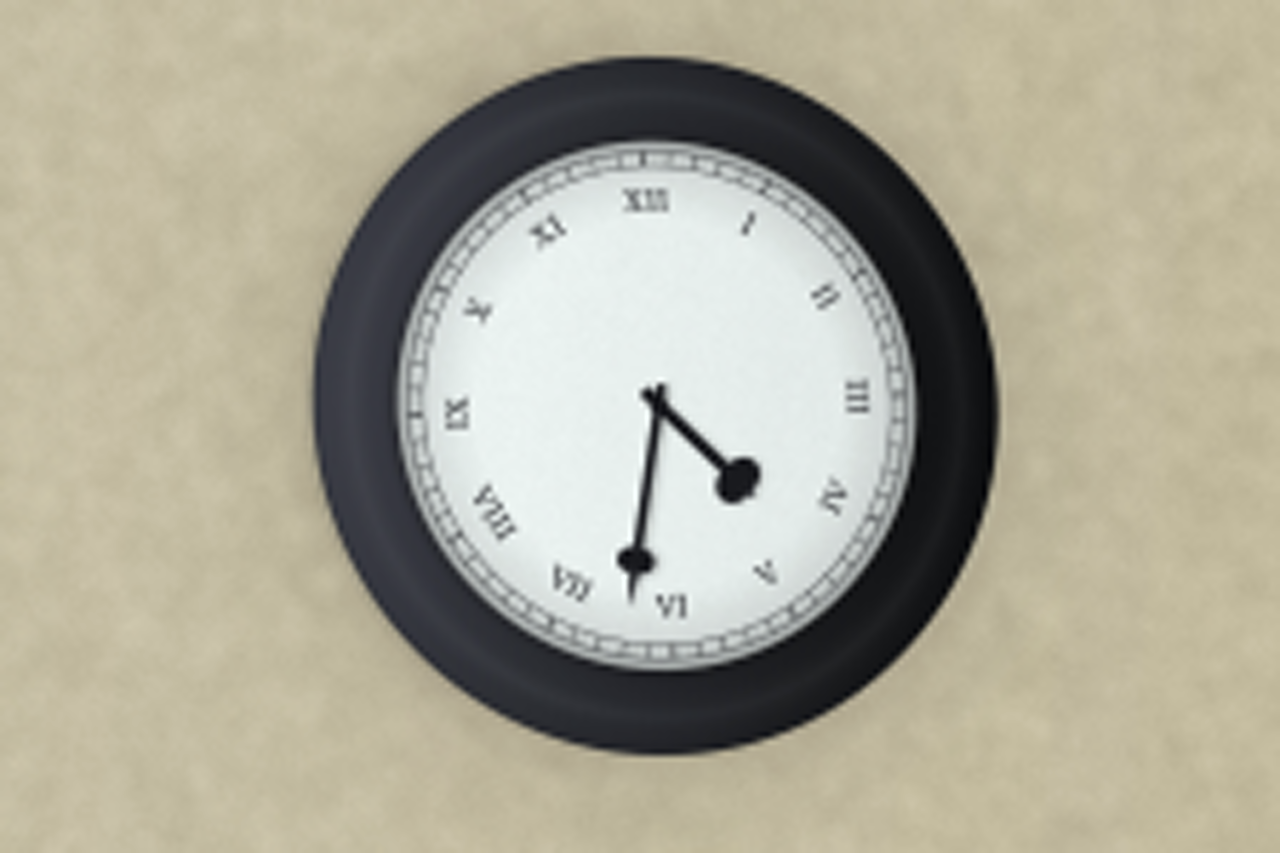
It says **4:32**
